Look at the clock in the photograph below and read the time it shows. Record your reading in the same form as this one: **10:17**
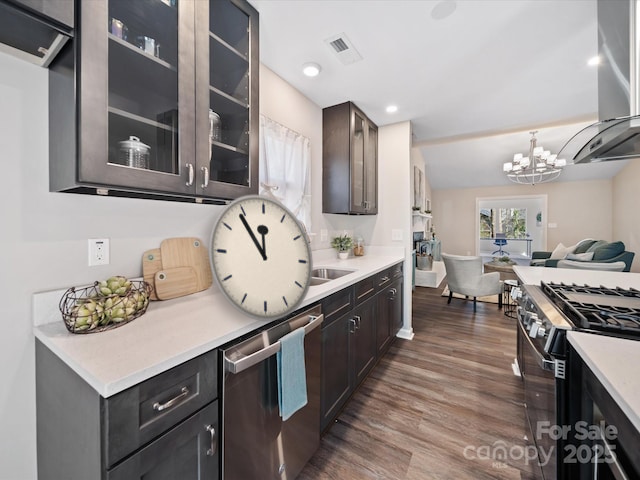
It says **11:54**
